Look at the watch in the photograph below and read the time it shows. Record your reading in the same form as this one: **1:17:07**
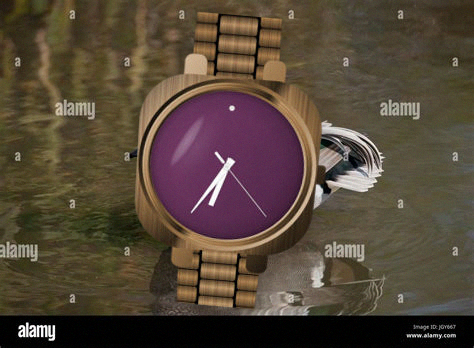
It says **6:35:23**
